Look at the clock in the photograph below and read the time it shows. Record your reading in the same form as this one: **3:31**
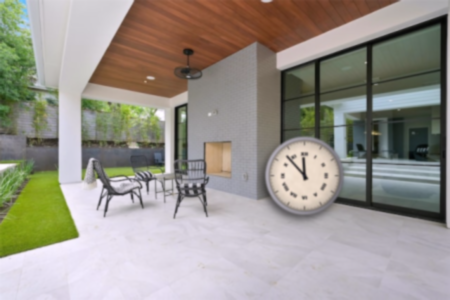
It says **11:53**
